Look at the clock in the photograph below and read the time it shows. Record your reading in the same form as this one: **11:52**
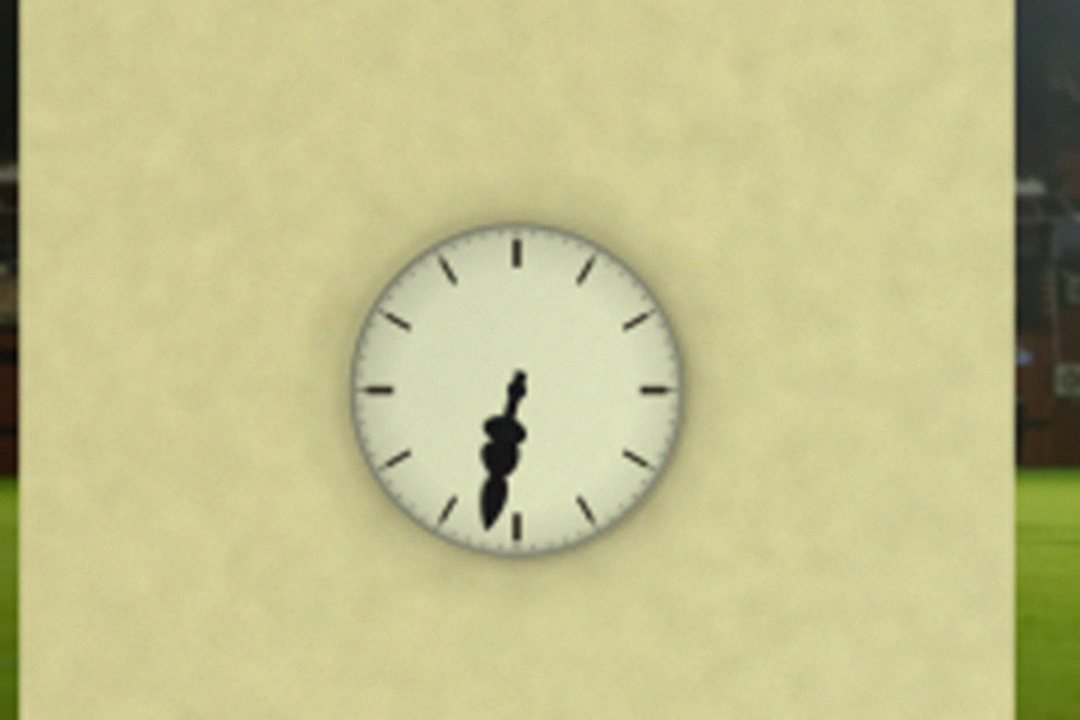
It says **6:32**
